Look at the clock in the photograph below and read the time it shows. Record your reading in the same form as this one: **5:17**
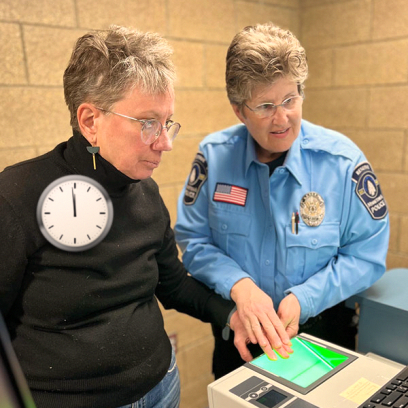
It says **11:59**
